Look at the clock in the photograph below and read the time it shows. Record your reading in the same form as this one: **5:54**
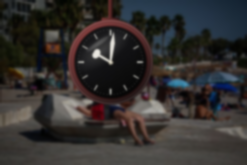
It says **10:01**
